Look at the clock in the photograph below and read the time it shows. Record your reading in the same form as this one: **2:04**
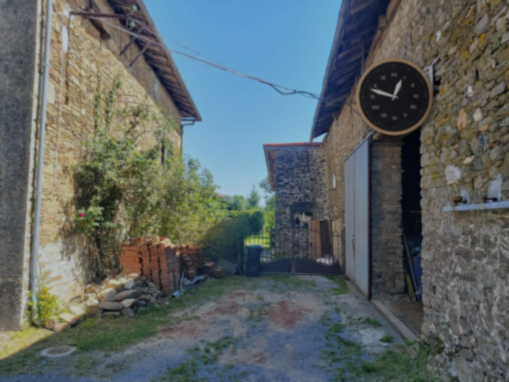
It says **12:48**
